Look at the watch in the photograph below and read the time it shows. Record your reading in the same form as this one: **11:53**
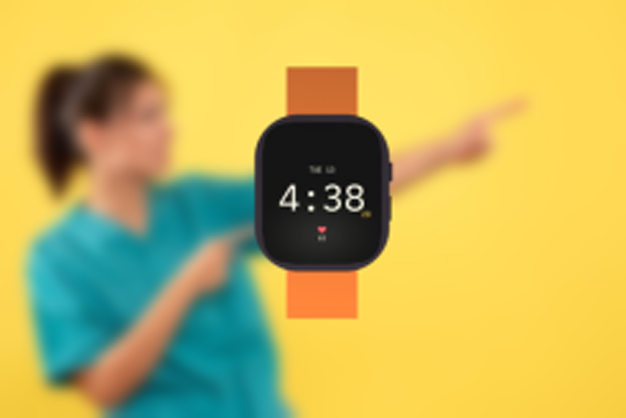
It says **4:38**
